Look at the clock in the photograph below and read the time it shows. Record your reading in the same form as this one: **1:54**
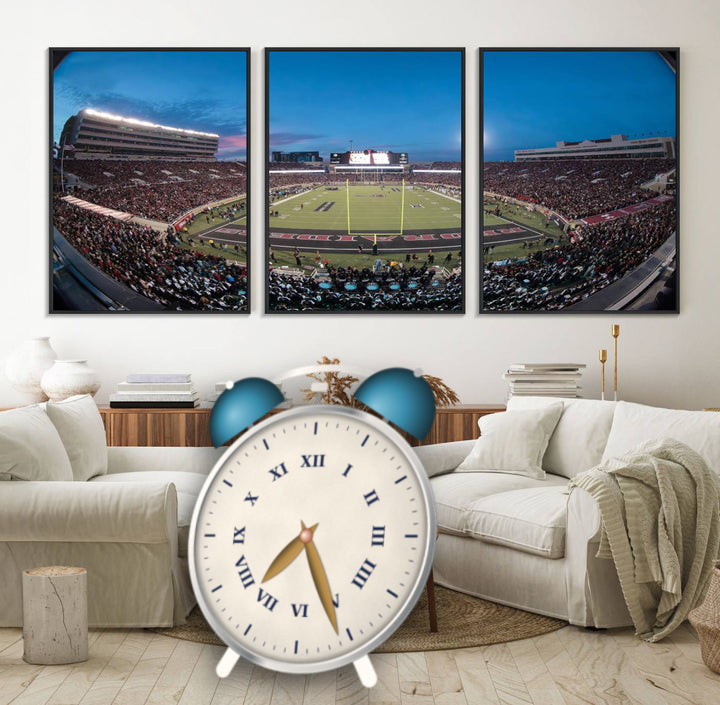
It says **7:26**
